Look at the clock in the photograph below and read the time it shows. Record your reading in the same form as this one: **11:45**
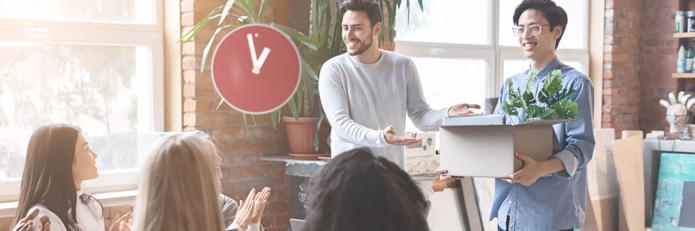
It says **12:58**
